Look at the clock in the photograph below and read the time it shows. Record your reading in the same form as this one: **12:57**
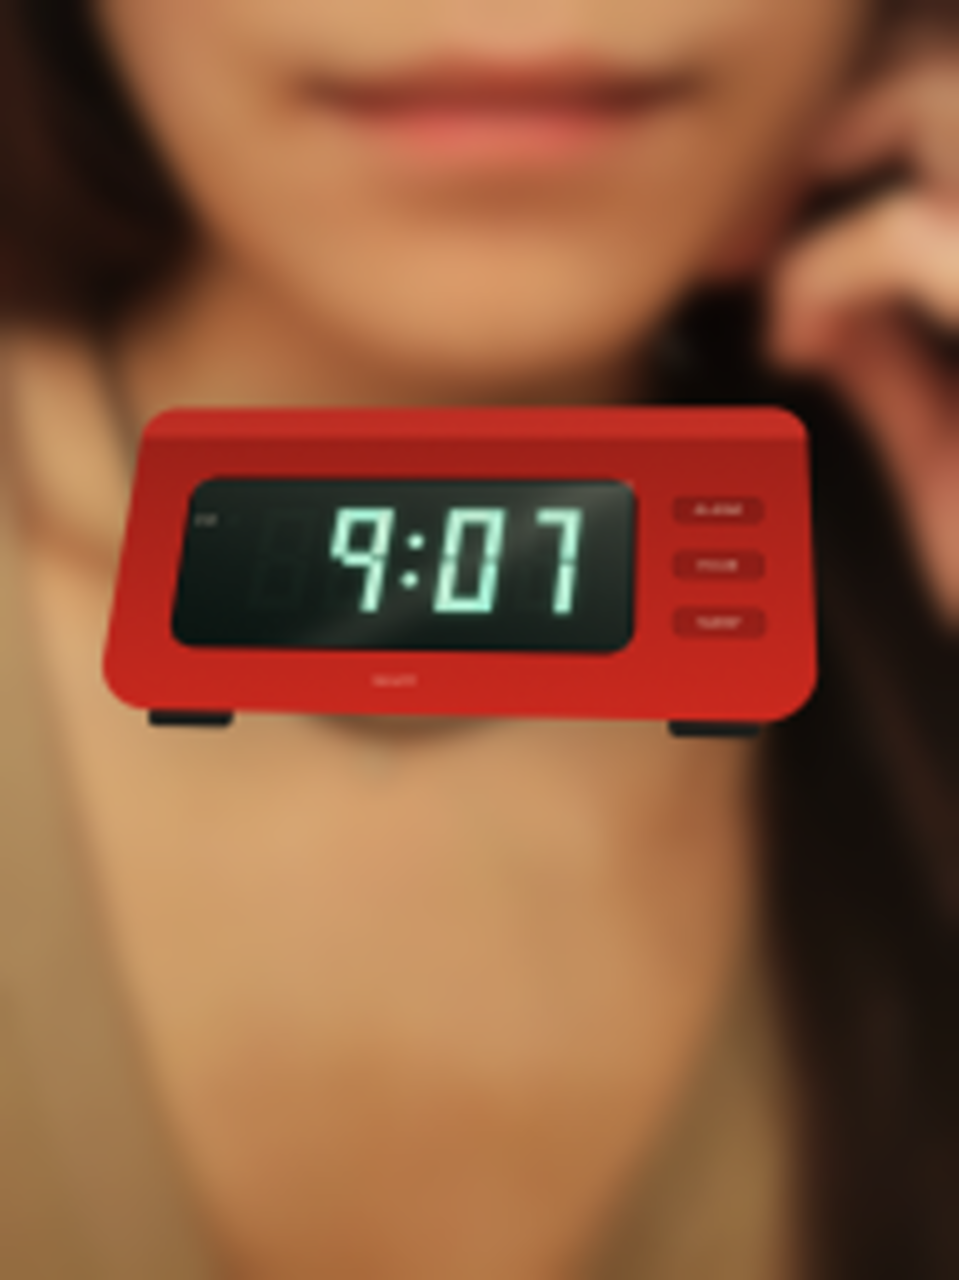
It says **9:07**
